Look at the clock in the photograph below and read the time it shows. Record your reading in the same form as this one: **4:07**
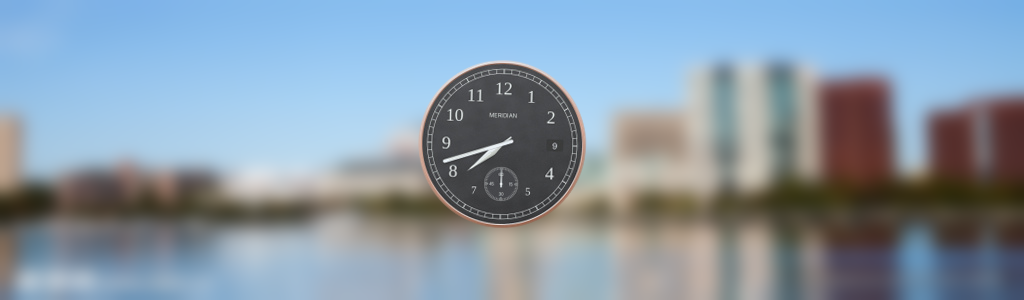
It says **7:42**
